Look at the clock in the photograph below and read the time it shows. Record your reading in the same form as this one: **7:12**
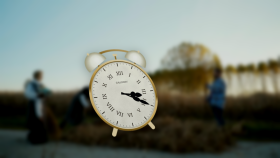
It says **3:20**
